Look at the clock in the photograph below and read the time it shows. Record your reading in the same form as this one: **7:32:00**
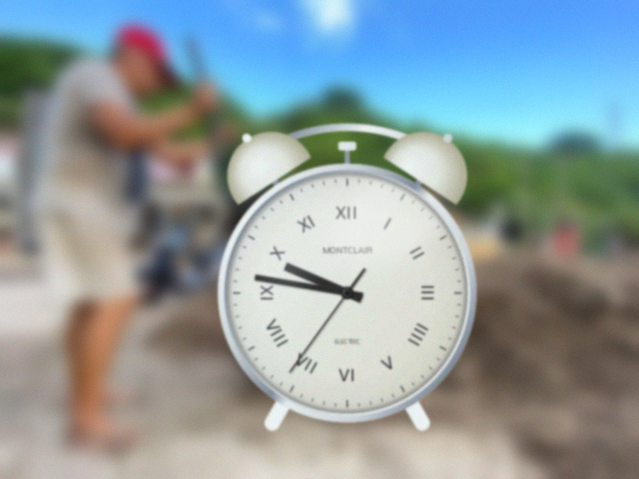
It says **9:46:36**
